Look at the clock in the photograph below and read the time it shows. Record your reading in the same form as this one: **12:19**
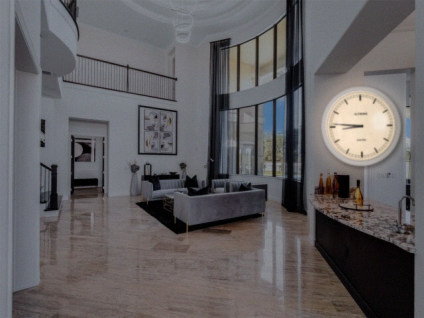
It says **8:46**
